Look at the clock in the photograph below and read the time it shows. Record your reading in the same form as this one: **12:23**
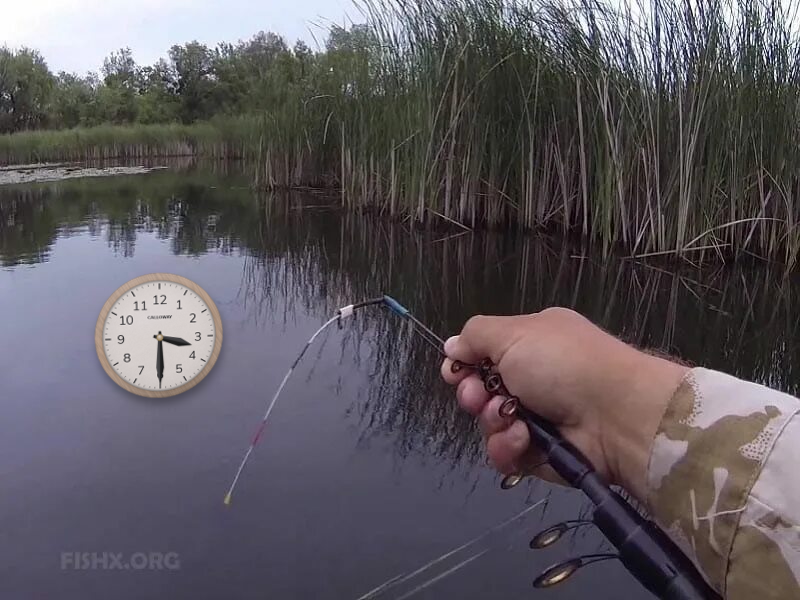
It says **3:30**
